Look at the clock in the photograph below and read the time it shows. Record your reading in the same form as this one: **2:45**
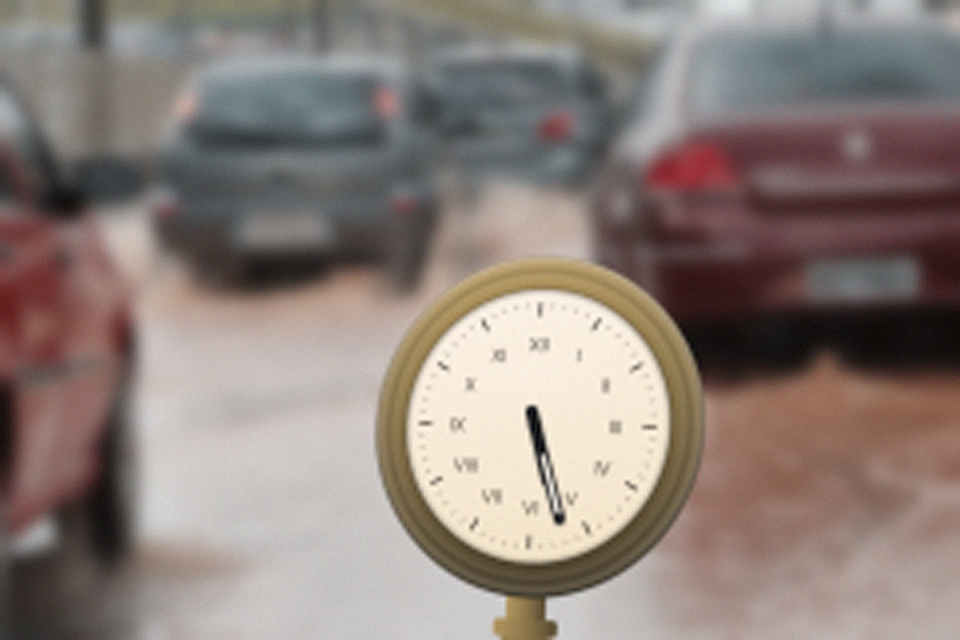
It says **5:27**
